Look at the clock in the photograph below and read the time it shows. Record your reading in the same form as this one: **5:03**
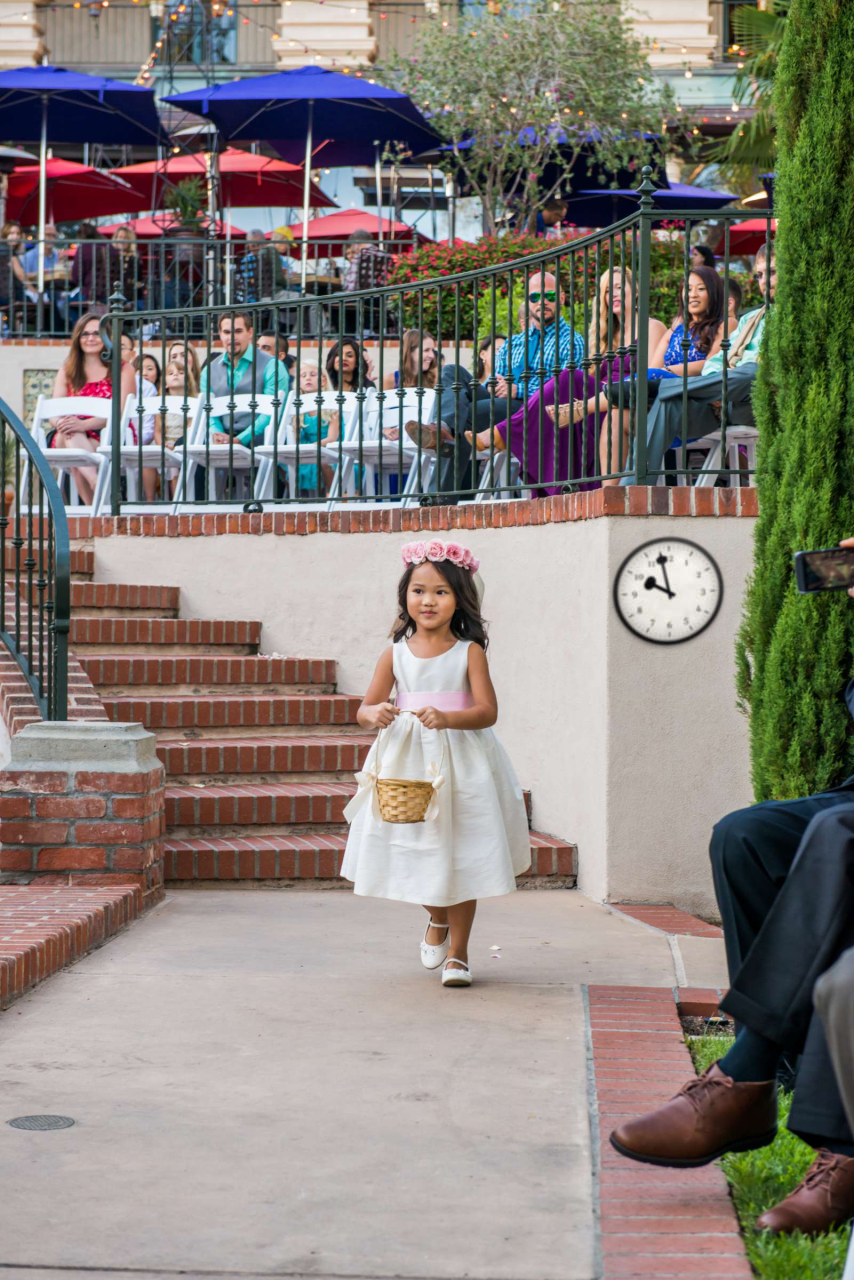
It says **9:58**
